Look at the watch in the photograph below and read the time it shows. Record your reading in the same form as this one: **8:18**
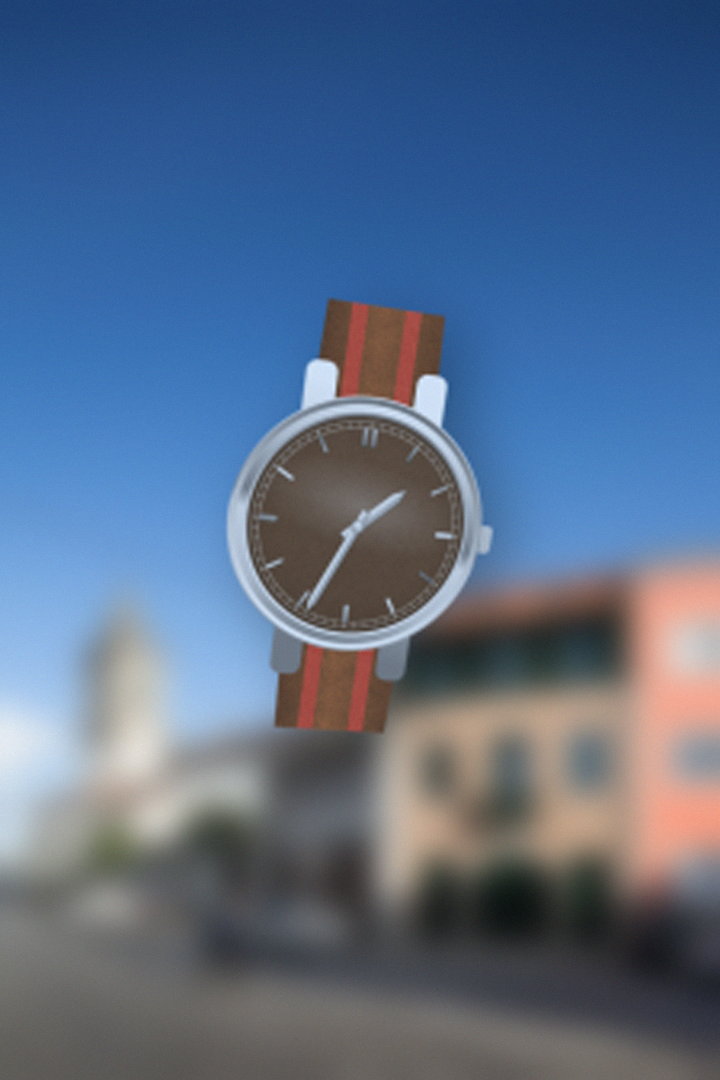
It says **1:34**
